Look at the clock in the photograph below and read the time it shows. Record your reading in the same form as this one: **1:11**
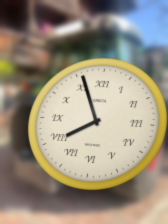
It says **7:56**
